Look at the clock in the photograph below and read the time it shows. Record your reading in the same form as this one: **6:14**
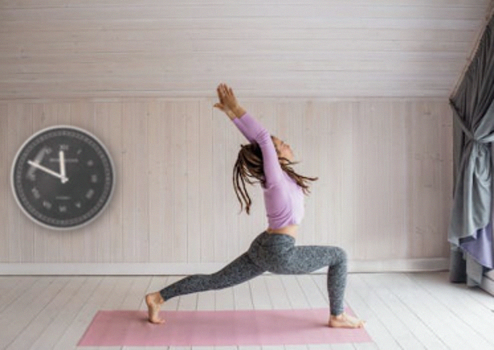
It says **11:49**
